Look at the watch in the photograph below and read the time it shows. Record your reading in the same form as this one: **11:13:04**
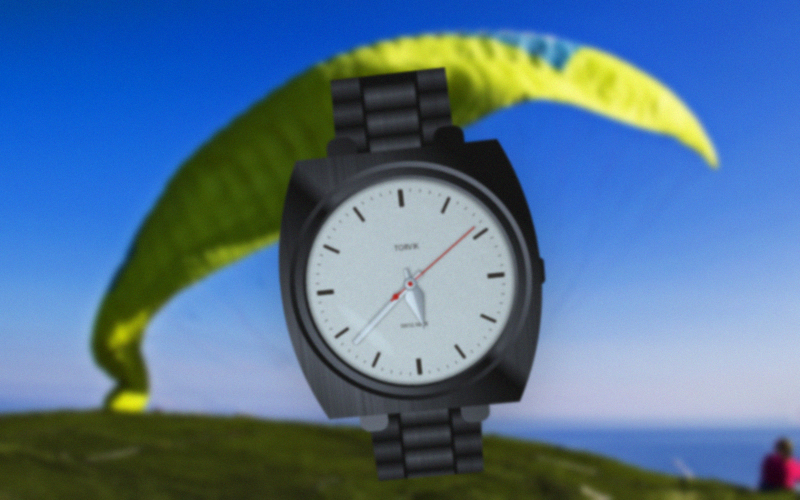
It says **5:38:09**
